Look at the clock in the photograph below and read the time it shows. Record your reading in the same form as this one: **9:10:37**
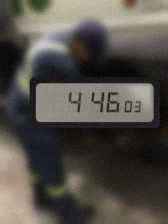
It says **4:46:03**
